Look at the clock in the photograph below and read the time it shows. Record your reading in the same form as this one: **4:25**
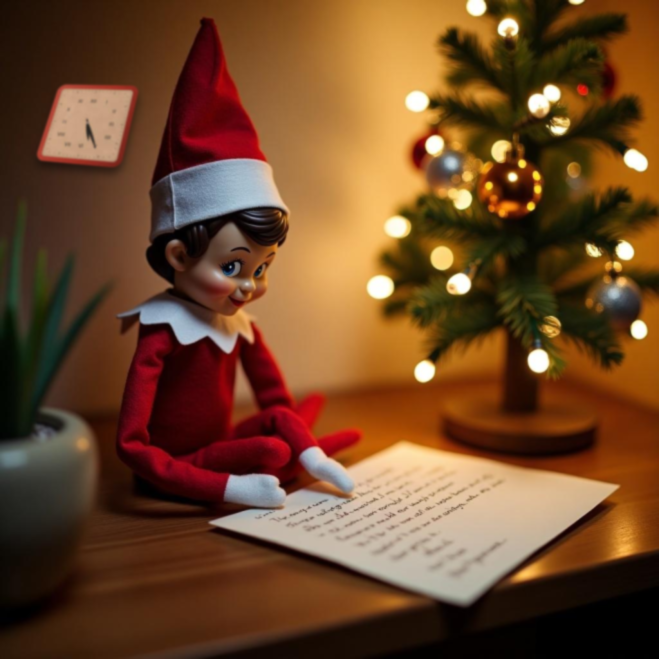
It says **5:25**
